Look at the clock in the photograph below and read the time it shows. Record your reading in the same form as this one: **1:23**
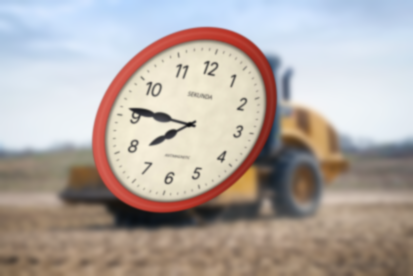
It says **7:46**
